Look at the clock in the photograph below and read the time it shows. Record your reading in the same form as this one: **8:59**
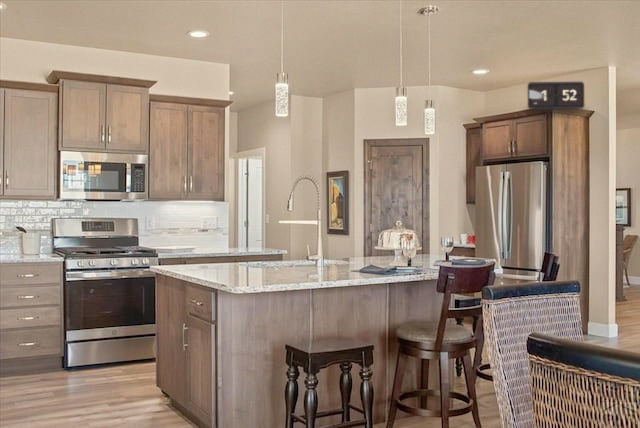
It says **1:52**
